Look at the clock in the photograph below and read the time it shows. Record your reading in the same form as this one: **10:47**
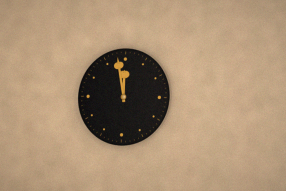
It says **11:58**
